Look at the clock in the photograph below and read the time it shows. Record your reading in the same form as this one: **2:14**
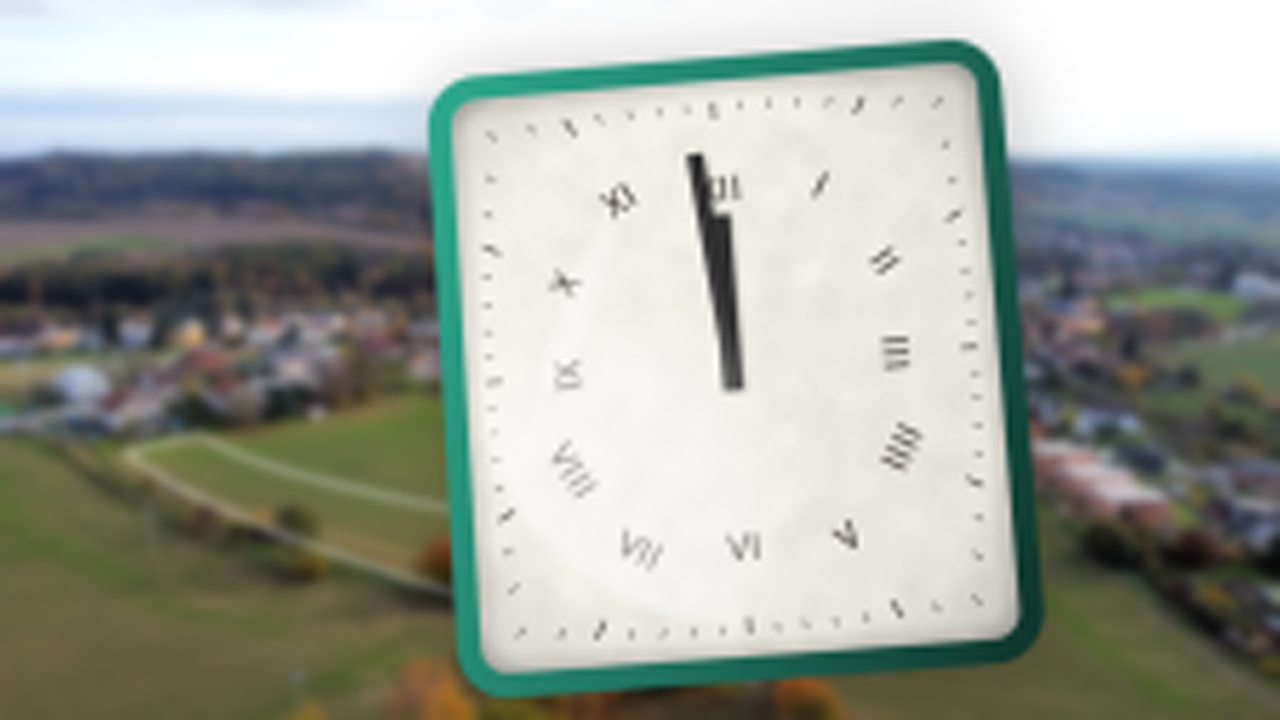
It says **11:59**
